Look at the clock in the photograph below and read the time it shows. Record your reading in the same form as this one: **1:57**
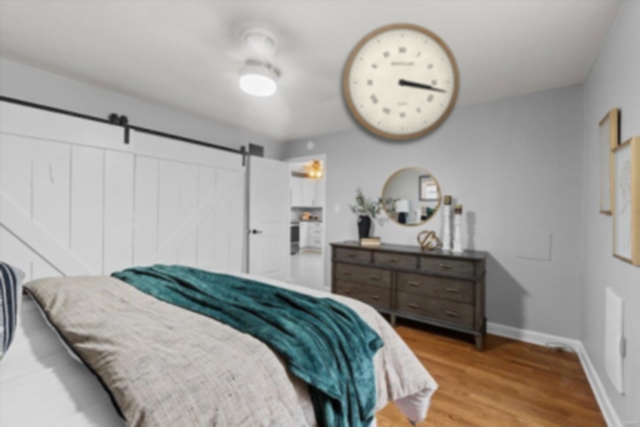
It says **3:17**
